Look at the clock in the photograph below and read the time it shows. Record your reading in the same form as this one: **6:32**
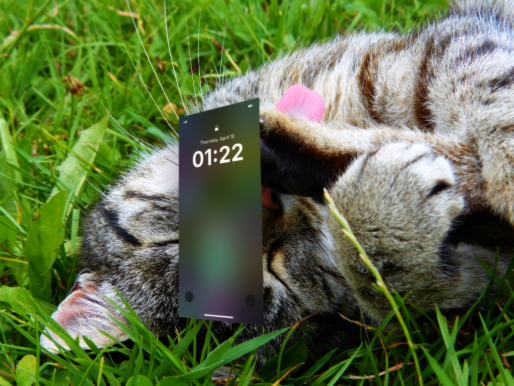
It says **1:22**
